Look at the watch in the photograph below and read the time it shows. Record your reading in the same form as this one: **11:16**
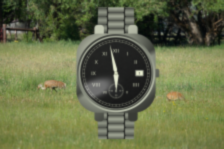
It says **5:58**
